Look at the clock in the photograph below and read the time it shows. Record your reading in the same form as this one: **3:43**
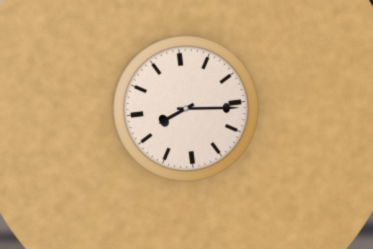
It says **8:16**
